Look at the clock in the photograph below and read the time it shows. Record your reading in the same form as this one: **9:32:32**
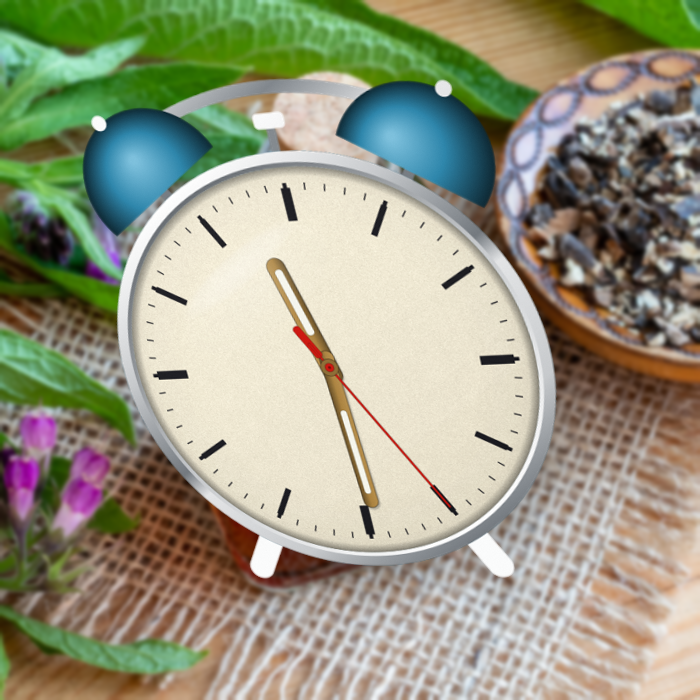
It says **11:29:25**
